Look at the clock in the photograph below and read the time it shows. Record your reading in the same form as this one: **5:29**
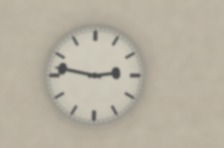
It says **2:47**
